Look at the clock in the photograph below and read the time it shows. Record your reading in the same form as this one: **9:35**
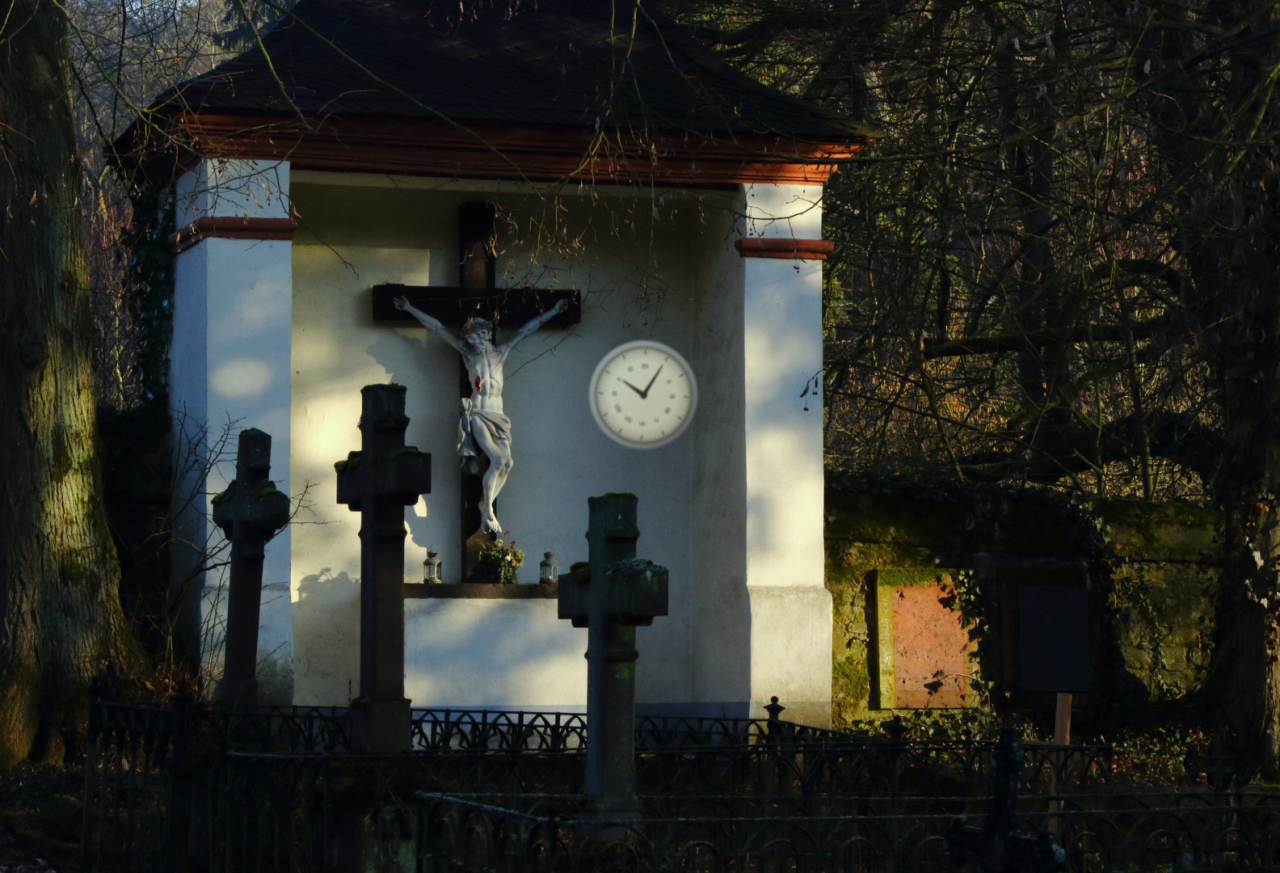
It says **10:05**
